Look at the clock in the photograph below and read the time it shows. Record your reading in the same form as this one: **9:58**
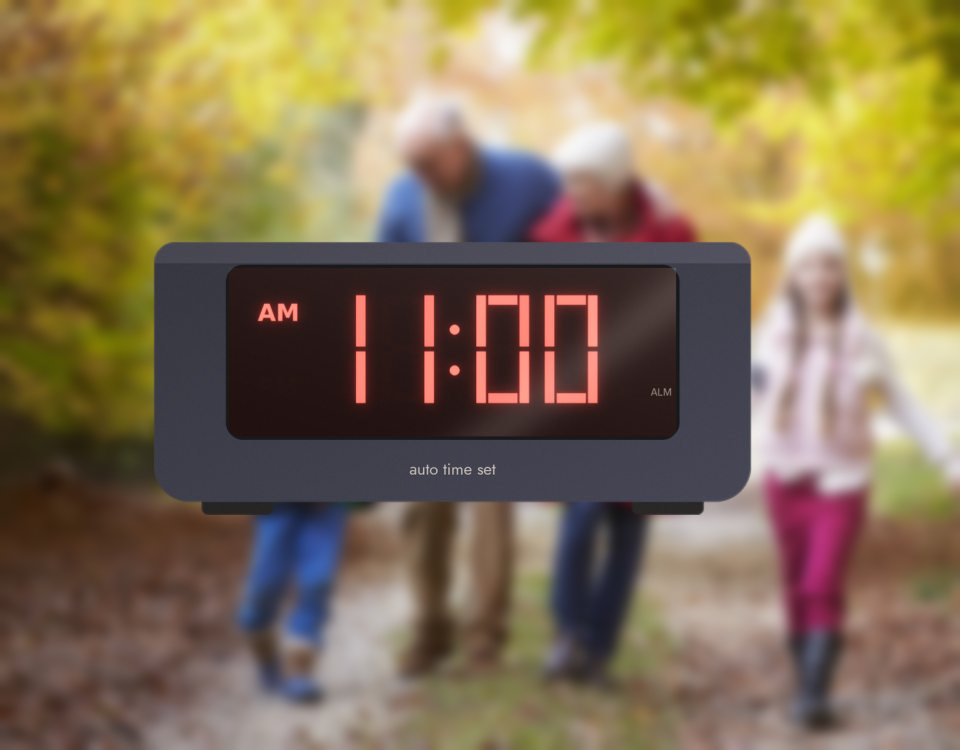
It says **11:00**
